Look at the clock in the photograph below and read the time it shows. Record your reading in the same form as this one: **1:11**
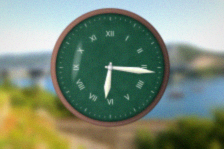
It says **6:16**
